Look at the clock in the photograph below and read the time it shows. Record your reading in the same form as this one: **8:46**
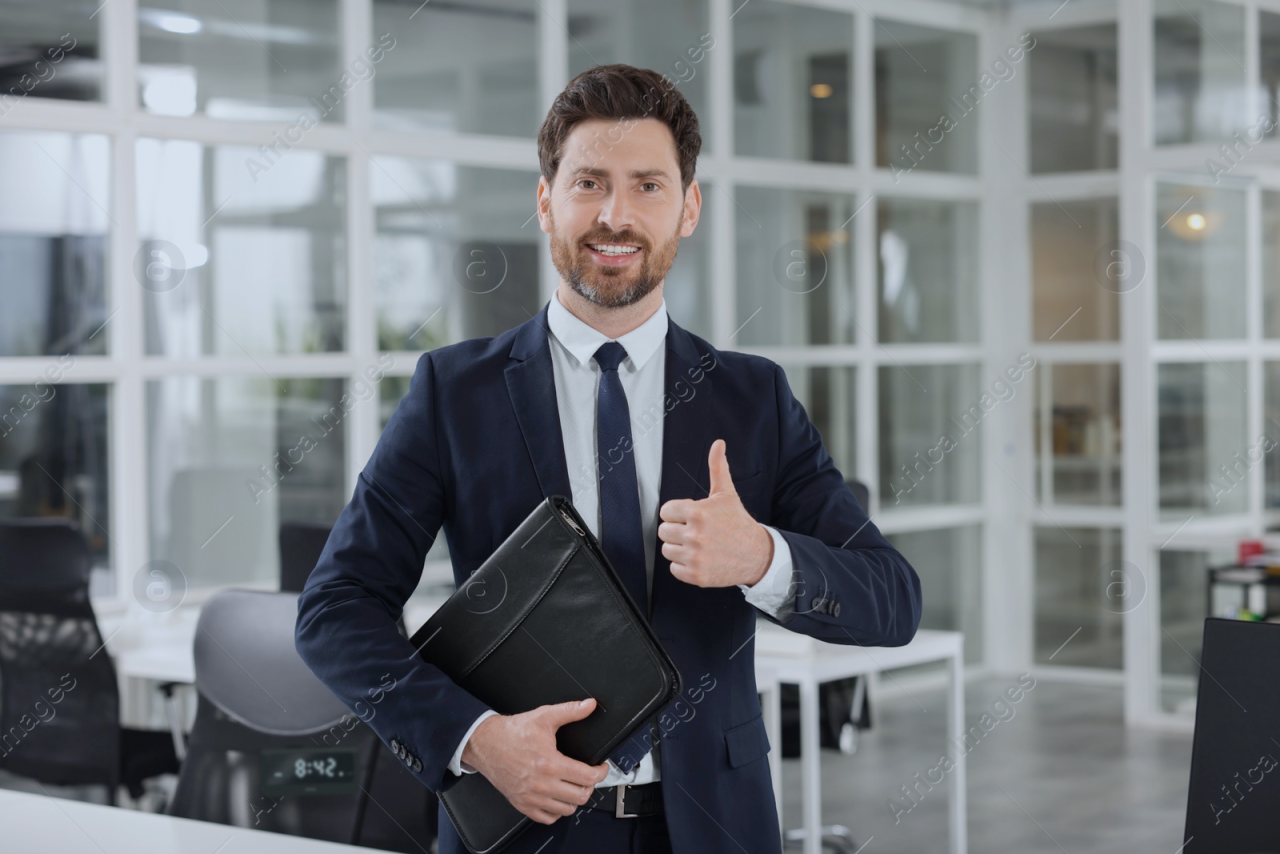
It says **8:42**
